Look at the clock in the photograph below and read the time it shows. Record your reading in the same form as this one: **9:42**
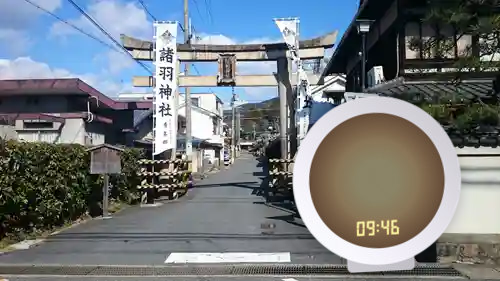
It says **9:46**
